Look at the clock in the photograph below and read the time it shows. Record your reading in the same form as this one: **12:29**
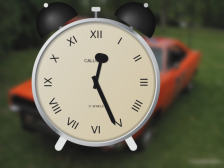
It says **12:26**
